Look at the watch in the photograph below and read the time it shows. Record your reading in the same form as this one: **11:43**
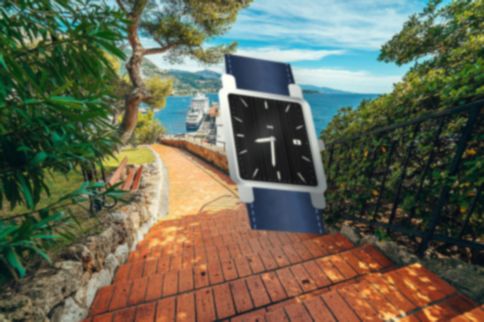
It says **8:31**
